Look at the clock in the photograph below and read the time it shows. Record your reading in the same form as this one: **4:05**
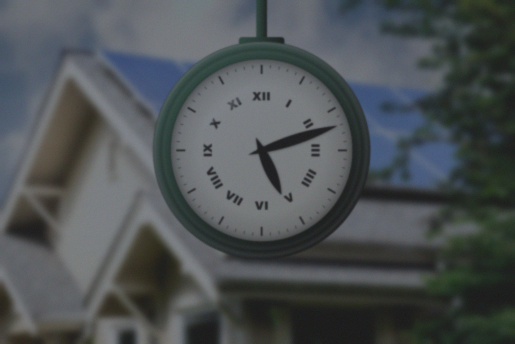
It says **5:12**
